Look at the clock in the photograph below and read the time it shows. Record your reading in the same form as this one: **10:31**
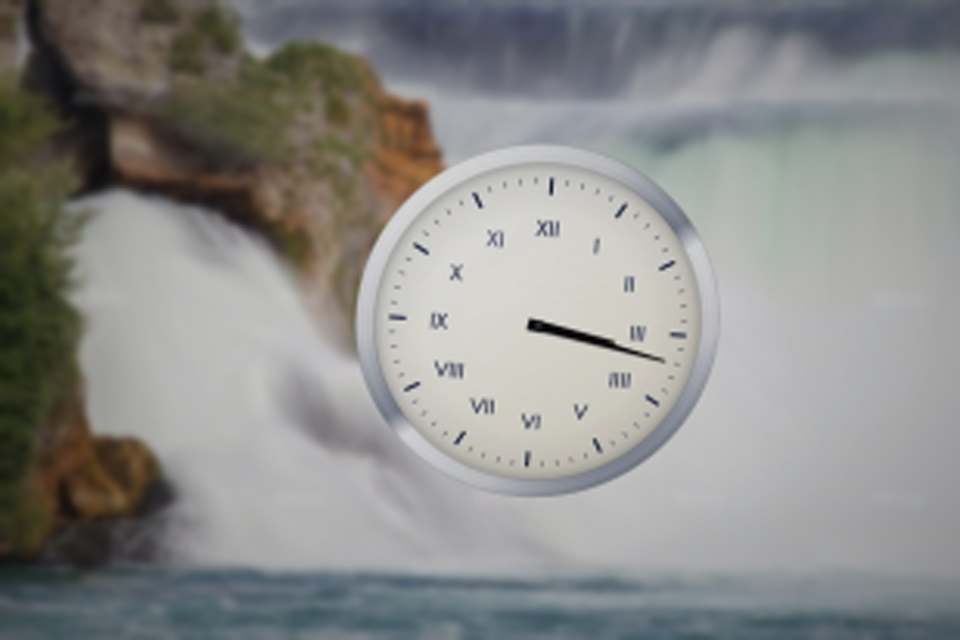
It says **3:17**
